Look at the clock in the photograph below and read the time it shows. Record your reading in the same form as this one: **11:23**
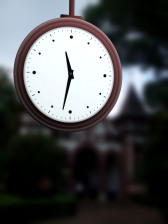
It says **11:32**
